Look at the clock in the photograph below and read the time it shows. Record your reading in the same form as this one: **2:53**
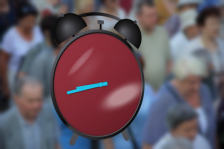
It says **8:43**
